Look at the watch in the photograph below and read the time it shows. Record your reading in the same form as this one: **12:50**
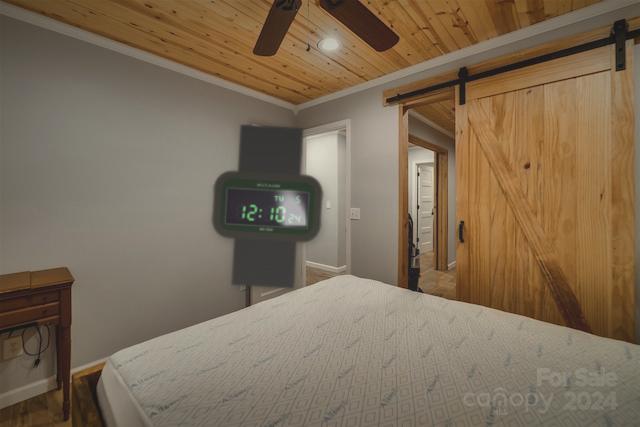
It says **12:10**
